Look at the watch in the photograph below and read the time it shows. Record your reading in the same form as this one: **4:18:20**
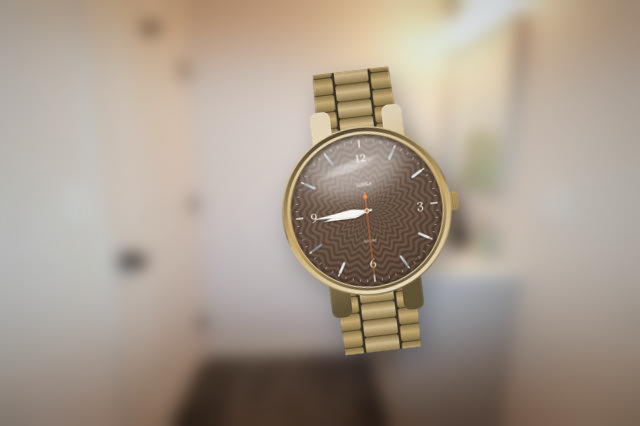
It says **8:44:30**
